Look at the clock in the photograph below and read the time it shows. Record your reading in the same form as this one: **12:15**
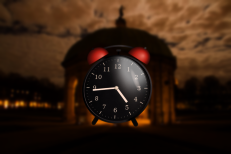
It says **4:44**
